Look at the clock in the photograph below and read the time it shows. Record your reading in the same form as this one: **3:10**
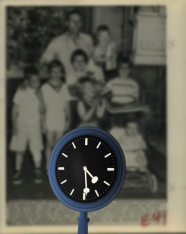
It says **4:29**
